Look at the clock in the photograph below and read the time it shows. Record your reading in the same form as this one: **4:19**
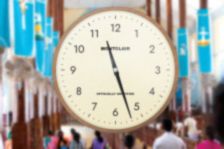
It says **11:27**
